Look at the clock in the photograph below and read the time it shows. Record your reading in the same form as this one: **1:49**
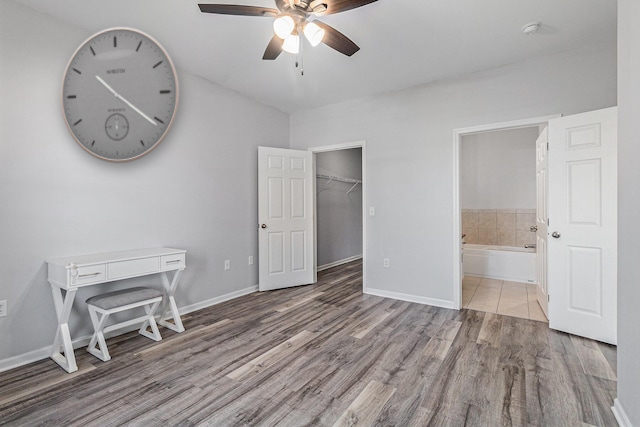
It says **10:21**
